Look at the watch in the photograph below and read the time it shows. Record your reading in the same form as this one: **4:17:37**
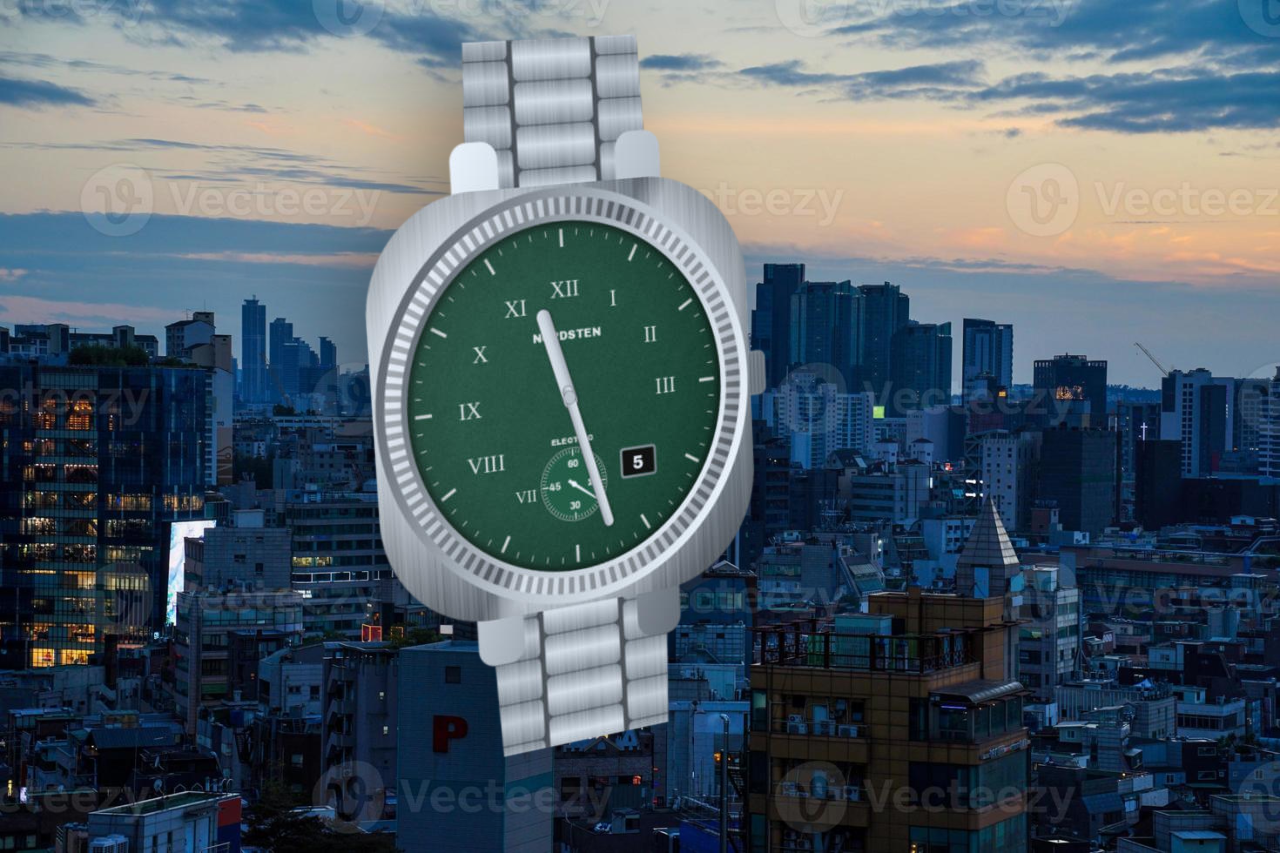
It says **11:27:21**
